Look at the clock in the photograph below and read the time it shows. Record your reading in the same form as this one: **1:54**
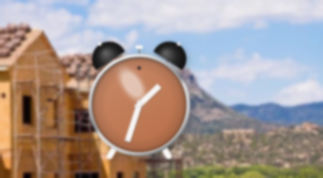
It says **1:33**
